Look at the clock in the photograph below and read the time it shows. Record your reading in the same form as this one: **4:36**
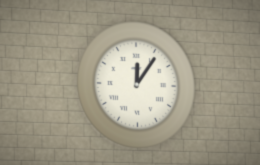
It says **12:06**
